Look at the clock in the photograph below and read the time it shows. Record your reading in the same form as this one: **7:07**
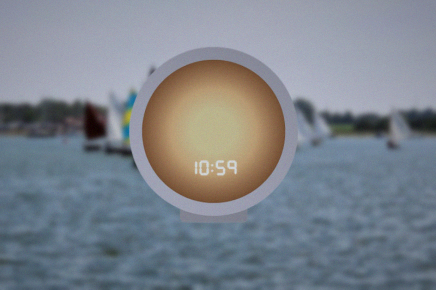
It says **10:59**
